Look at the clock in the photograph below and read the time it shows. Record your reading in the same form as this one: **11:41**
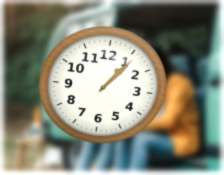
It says **1:06**
